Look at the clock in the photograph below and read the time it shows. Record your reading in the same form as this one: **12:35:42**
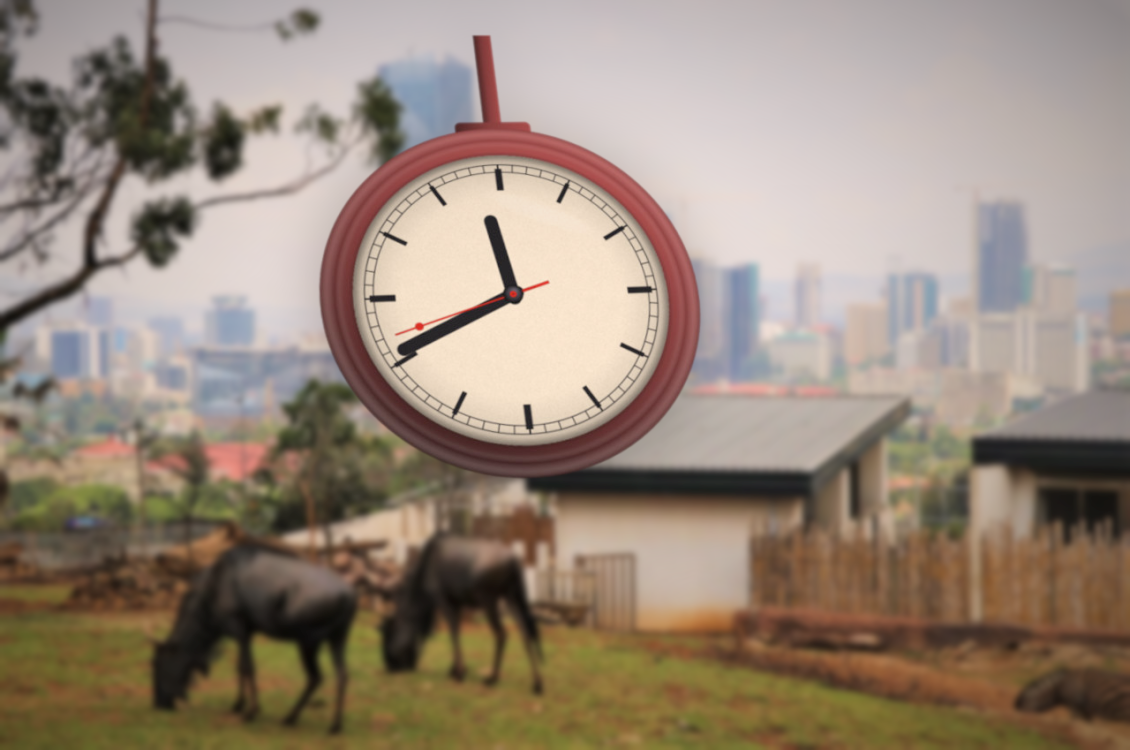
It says **11:40:42**
